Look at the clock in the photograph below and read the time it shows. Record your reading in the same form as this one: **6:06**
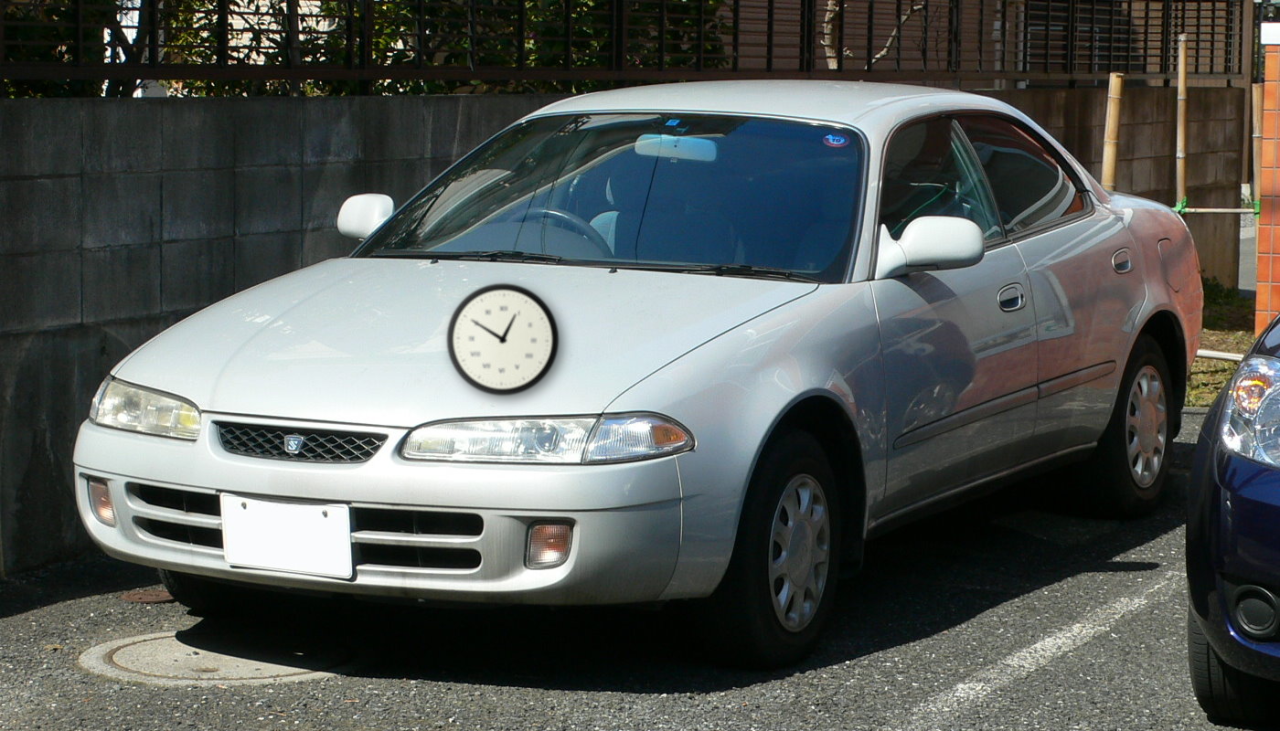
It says **12:50**
